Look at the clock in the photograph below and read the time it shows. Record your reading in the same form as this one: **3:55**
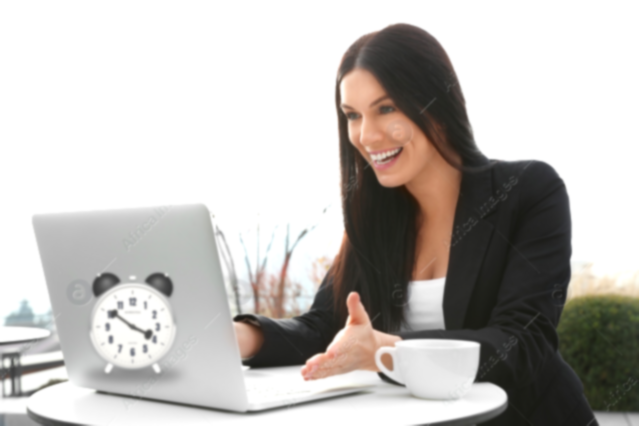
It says **3:51**
